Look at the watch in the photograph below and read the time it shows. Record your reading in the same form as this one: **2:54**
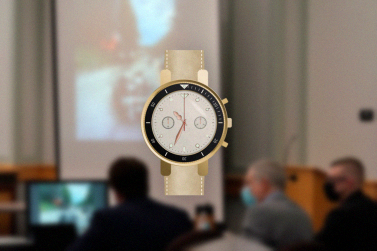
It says **10:34**
